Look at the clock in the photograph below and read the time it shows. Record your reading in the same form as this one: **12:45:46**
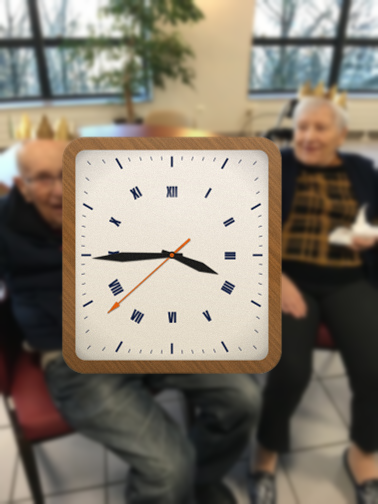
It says **3:44:38**
